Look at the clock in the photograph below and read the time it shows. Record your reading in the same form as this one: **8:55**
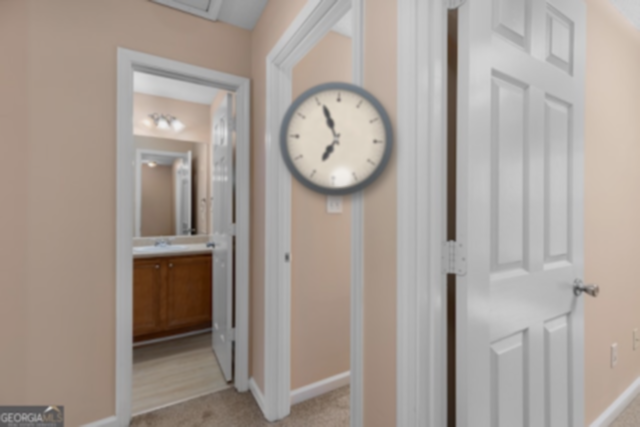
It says **6:56**
